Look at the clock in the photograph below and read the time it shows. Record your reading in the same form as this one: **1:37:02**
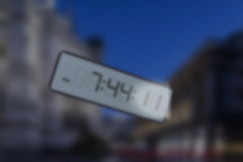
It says **7:44:11**
